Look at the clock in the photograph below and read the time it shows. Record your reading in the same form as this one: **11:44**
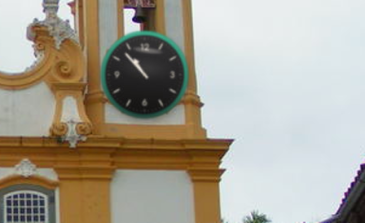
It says **10:53**
